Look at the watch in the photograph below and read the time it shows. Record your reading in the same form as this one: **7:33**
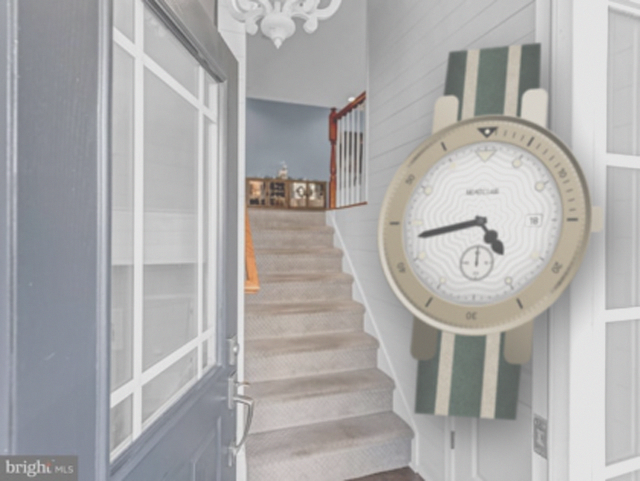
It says **4:43**
